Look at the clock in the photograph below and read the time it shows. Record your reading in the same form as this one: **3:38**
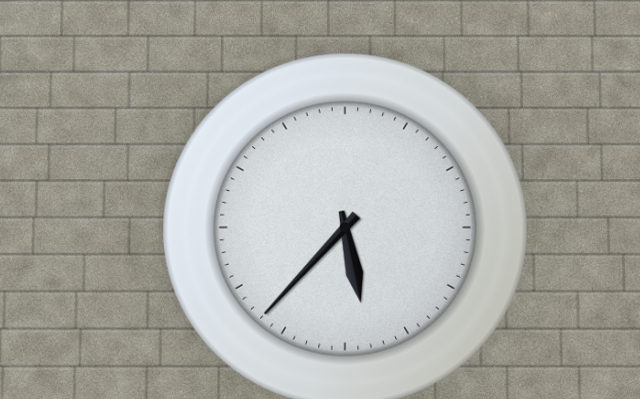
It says **5:37**
